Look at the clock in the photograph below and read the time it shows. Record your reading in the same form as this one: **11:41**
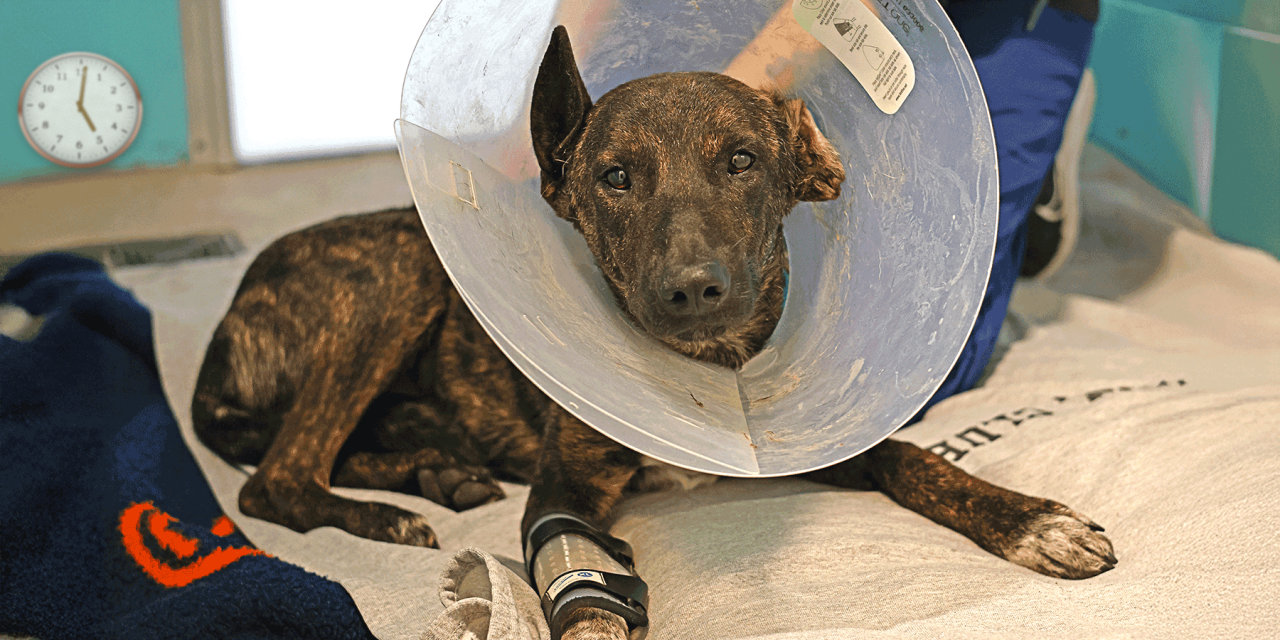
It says **5:01**
